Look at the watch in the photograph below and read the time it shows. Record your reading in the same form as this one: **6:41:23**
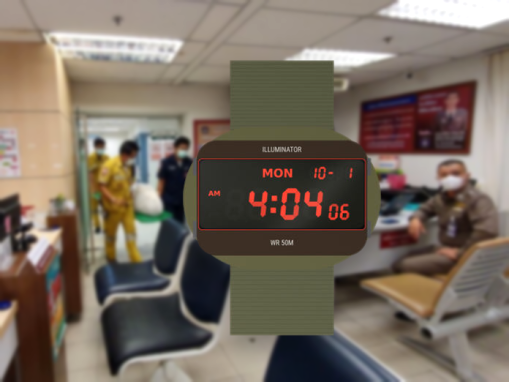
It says **4:04:06**
